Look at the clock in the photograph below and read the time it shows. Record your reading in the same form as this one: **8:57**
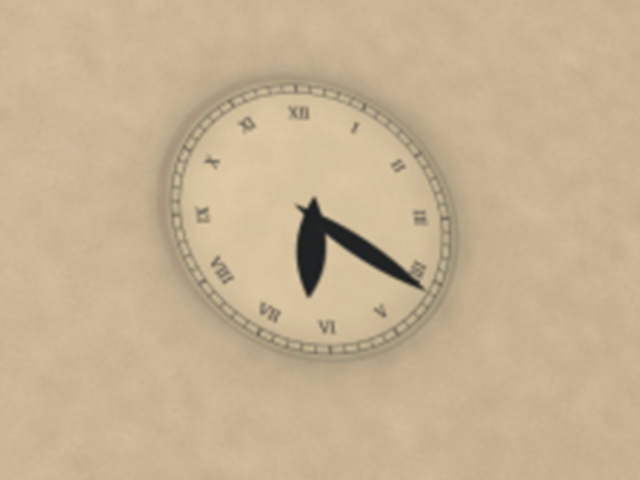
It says **6:21**
